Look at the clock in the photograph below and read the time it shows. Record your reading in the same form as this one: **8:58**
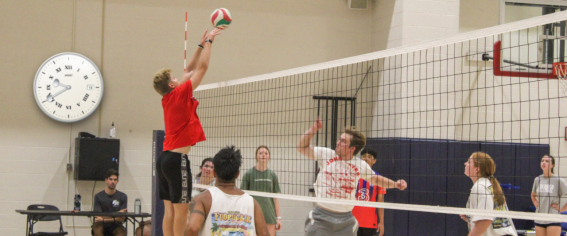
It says **9:40**
